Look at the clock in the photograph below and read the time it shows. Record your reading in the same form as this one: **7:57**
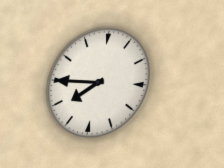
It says **7:45**
